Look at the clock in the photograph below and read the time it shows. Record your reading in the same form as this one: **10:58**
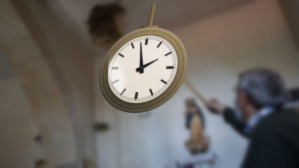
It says **1:58**
